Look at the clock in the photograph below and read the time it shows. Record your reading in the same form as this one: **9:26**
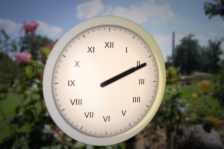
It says **2:11**
